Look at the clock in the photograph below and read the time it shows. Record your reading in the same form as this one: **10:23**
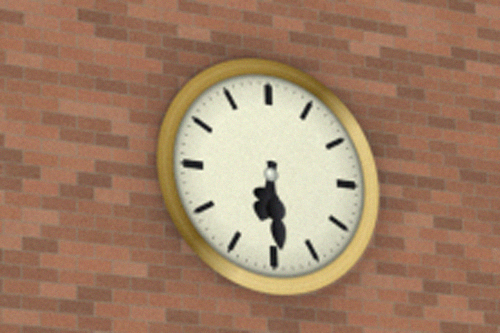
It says **6:29**
